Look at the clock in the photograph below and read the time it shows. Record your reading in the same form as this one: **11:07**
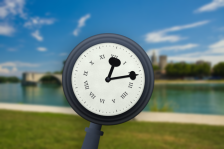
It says **12:11**
